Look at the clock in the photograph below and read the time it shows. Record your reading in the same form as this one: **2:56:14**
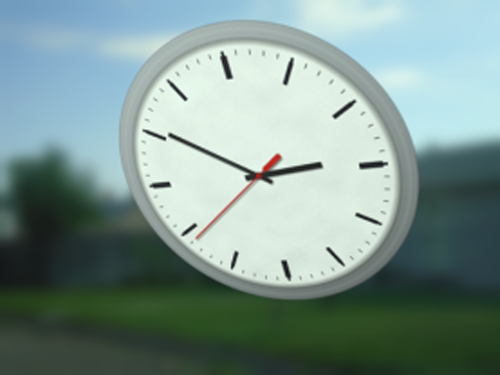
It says **2:50:39**
